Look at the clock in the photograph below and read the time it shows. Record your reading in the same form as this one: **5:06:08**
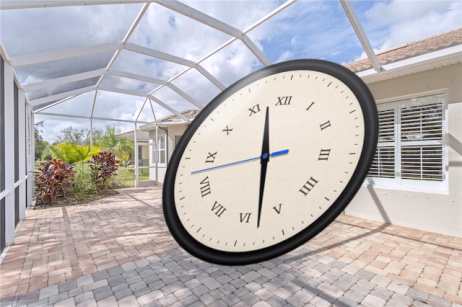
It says **11:27:43**
